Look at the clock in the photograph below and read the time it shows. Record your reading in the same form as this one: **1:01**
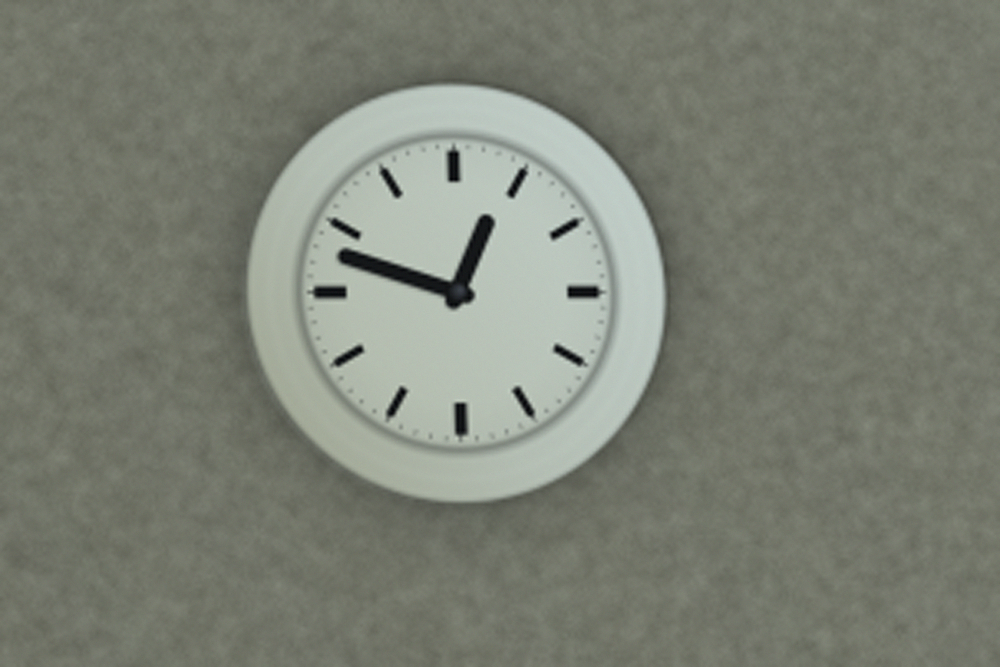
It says **12:48**
